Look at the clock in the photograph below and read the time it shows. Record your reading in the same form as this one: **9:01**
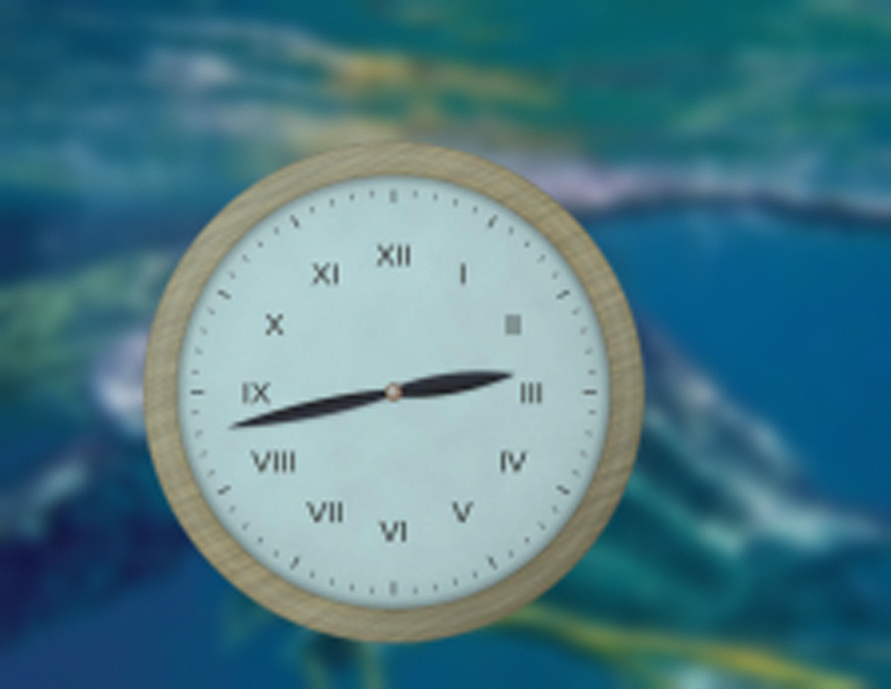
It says **2:43**
